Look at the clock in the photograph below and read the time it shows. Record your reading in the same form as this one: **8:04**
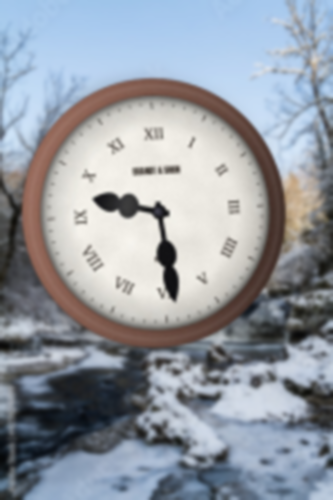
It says **9:29**
